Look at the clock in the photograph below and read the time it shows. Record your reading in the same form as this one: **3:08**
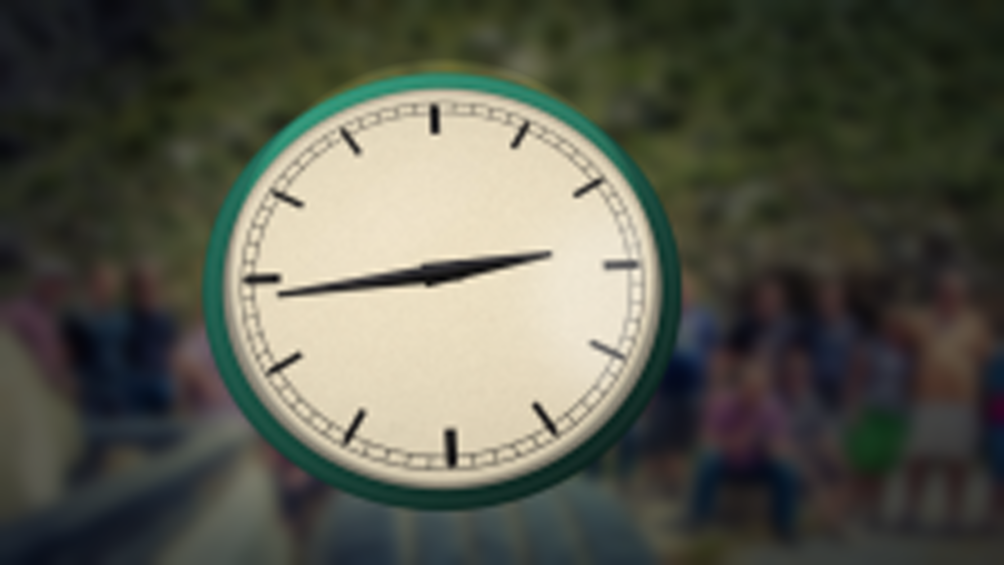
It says **2:44**
